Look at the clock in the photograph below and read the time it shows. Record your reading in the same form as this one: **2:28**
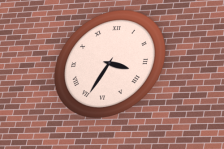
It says **3:34**
